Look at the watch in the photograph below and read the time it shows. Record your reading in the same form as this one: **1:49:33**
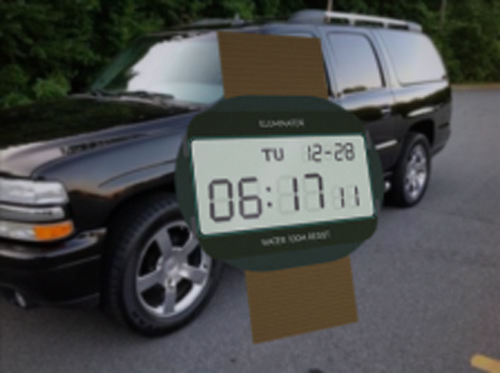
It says **6:17:11**
